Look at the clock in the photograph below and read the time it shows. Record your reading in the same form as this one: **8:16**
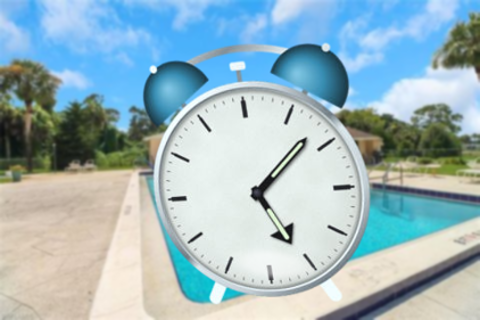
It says **5:08**
